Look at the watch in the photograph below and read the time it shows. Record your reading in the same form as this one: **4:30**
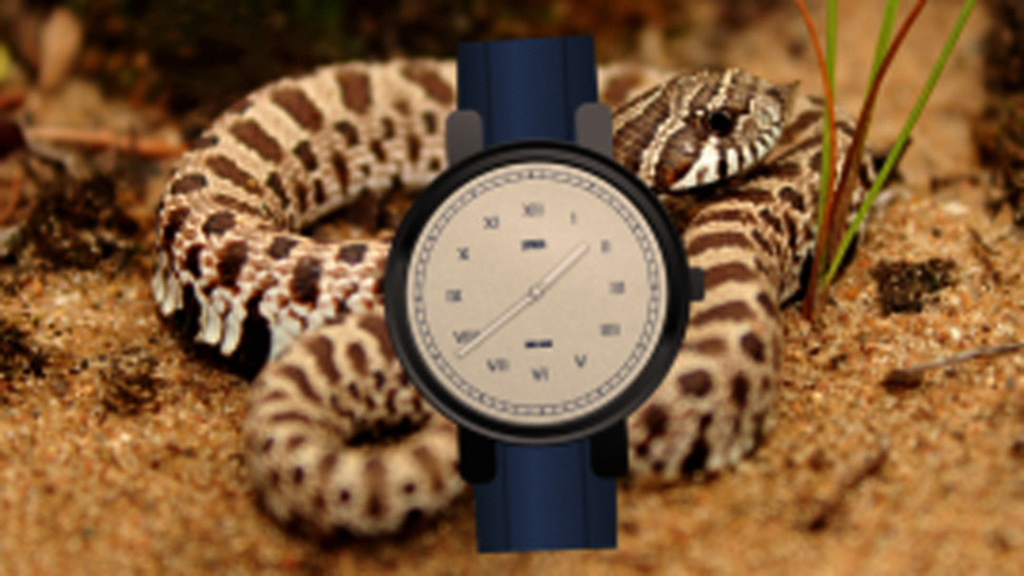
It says **1:39**
